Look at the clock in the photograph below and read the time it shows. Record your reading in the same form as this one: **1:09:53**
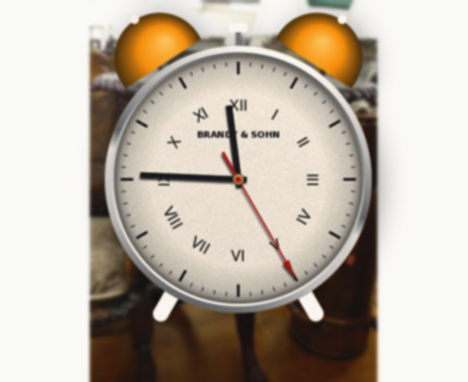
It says **11:45:25**
